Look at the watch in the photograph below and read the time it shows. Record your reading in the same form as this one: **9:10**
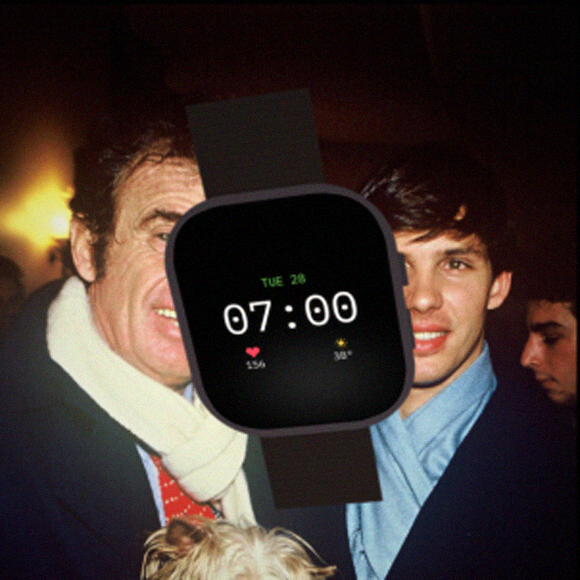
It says **7:00**
